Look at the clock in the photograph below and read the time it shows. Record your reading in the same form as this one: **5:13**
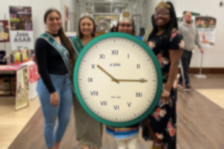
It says **10:15**
